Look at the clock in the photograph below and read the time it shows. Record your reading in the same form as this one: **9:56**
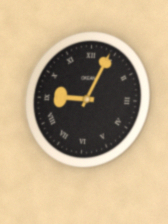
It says **9:04**
